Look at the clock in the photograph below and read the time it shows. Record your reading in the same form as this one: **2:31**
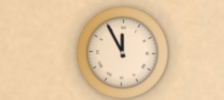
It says **11:55**
